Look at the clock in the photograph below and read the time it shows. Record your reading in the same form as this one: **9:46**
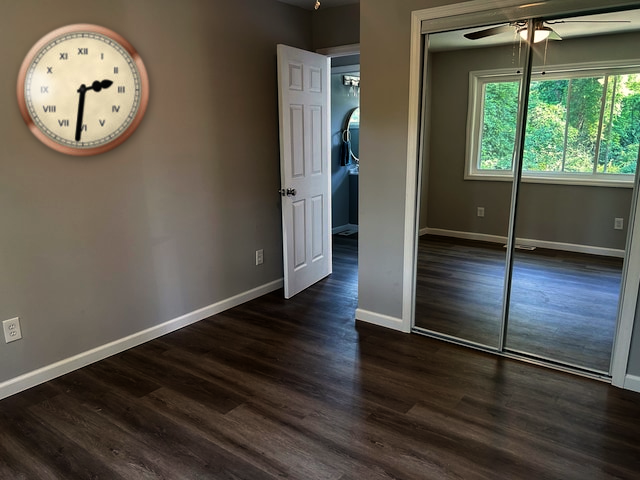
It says **2:31**
